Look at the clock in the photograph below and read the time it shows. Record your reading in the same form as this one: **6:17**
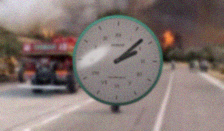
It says **2:08**
